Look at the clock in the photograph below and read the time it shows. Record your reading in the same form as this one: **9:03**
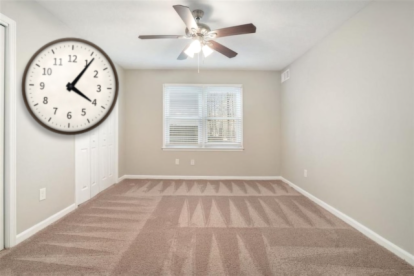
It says **4:06**
